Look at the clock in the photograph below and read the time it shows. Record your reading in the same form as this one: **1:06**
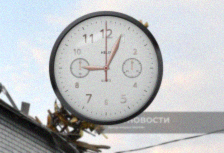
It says **9:04**
